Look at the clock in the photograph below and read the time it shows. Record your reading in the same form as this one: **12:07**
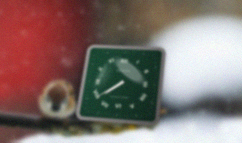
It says **7:39**
